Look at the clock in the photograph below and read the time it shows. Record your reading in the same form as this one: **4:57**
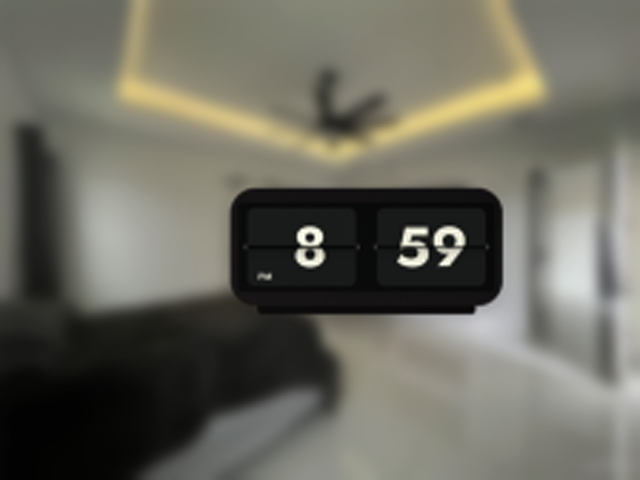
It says **8:59**
